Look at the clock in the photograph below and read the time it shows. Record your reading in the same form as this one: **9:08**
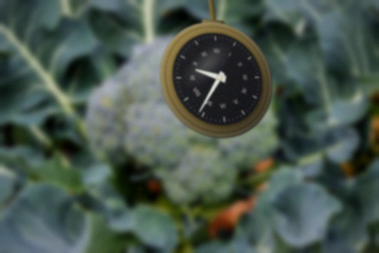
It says **9:36**
